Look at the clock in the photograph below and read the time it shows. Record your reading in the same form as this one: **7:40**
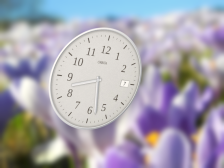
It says **8:28**
